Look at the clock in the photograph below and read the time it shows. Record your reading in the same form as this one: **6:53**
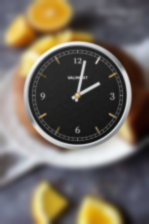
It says **2:02**
